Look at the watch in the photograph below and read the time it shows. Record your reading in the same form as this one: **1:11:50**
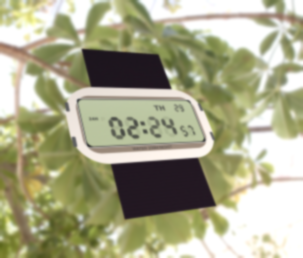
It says **2:24:57**
